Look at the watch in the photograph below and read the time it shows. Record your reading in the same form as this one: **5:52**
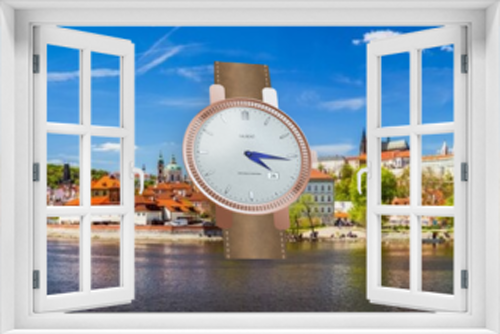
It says **4:16**
